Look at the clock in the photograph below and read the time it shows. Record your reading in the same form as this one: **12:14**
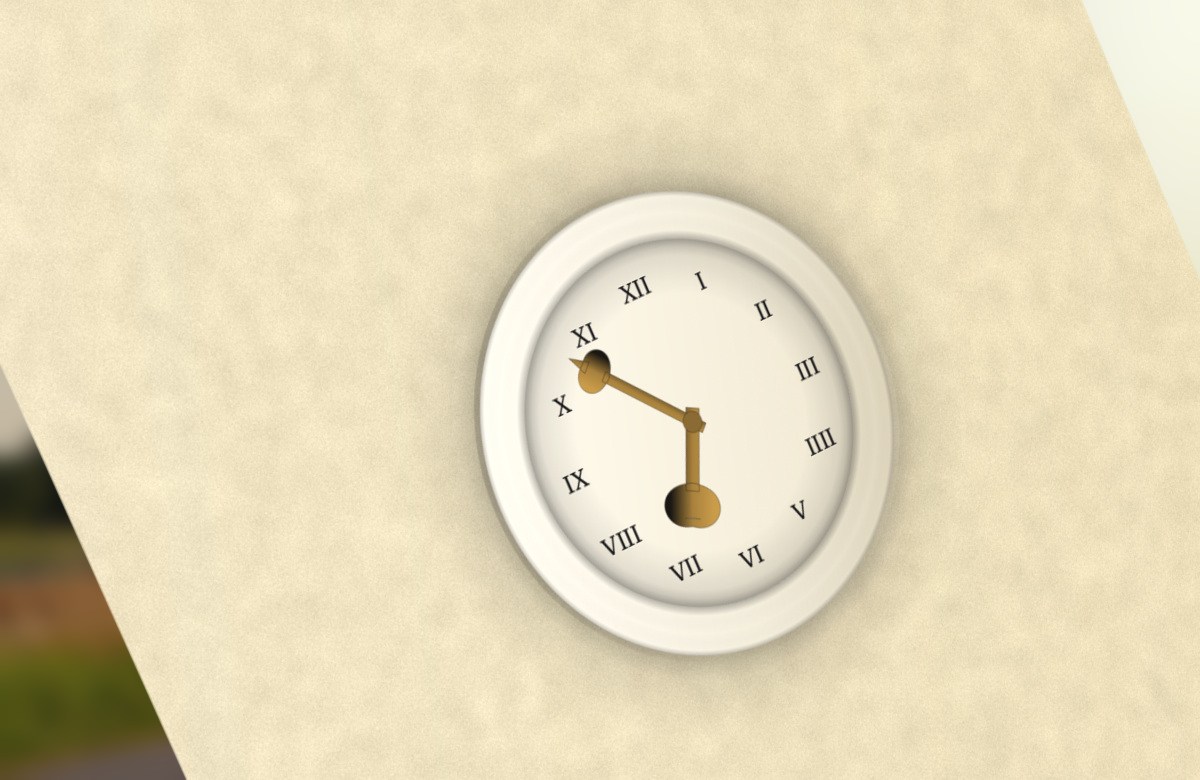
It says **6:53**
